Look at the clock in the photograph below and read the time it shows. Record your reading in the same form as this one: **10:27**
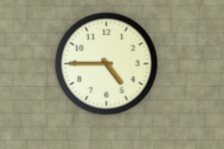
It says **4:45**
